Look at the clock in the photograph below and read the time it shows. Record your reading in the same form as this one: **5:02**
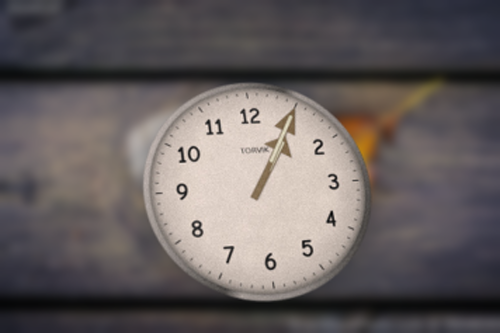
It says **1:05**
